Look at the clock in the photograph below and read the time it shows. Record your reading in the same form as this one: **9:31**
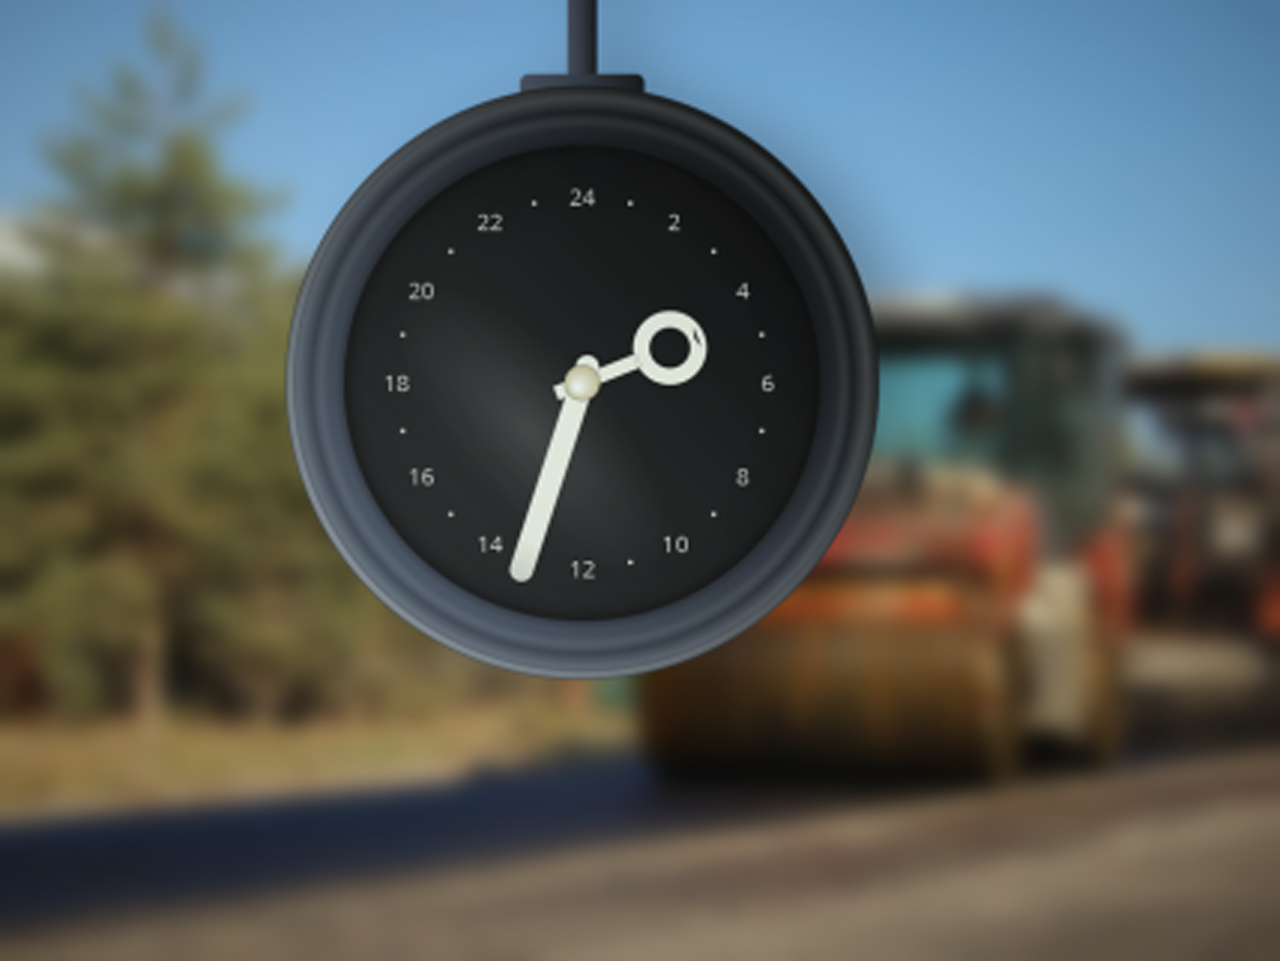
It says **4:33**
